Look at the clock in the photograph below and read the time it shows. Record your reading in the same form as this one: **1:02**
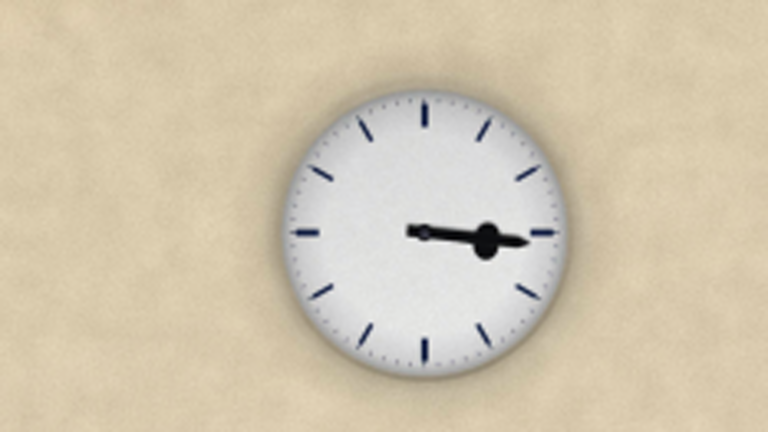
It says **3:16**
